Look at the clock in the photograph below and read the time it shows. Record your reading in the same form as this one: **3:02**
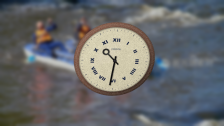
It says **10:31**
